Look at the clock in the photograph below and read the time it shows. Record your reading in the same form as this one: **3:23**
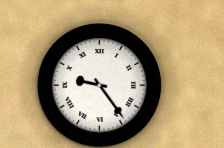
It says **9:24**
